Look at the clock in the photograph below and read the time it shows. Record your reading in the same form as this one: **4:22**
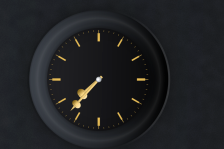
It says **7:37**
